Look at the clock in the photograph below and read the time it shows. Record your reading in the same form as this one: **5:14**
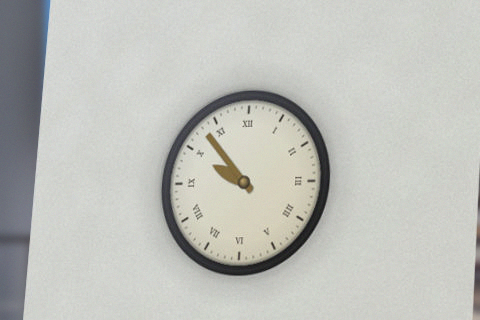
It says **9:53**
